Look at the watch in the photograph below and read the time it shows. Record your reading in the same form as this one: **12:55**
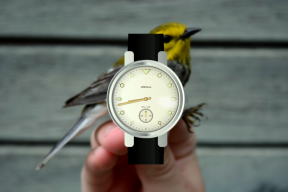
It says **8:43**
